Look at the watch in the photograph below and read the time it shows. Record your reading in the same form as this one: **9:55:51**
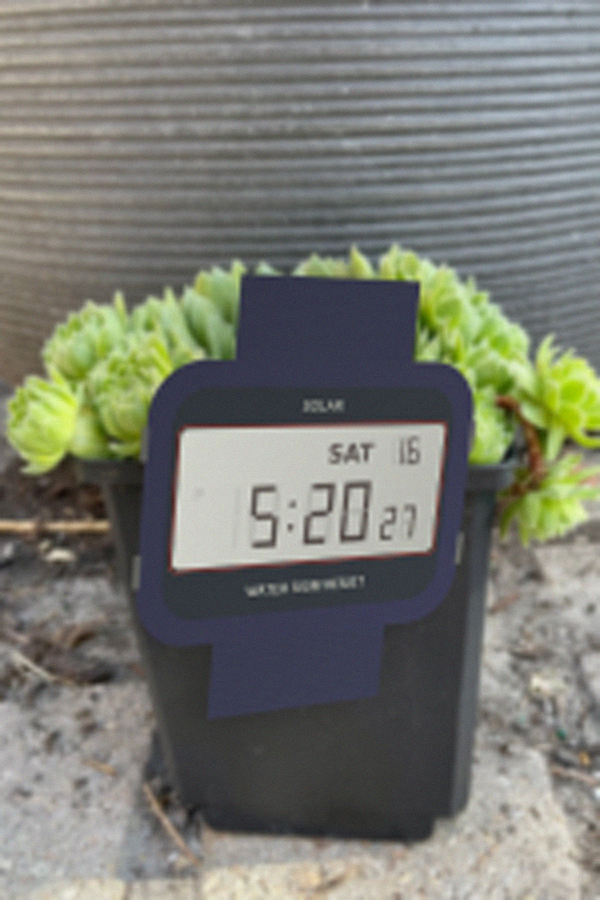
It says **5:20:27**
